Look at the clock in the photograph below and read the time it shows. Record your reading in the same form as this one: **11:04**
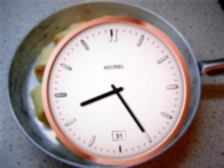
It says **8:25**
